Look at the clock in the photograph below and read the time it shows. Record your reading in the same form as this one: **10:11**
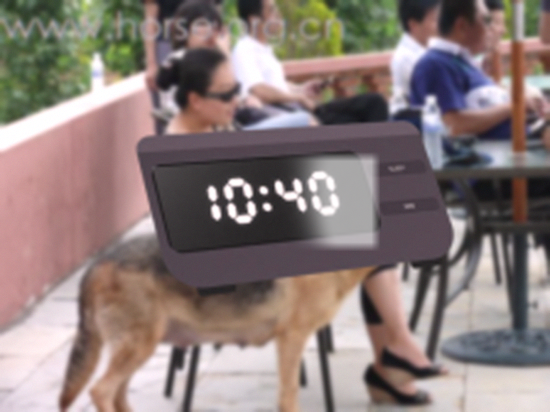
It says **10:40**
